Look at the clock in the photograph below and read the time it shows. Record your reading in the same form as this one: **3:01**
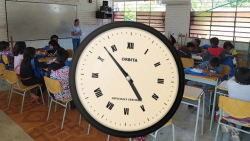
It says **4:53**
